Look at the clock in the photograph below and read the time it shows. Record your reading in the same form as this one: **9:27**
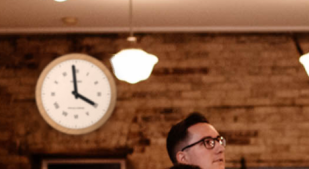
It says **3:59**
